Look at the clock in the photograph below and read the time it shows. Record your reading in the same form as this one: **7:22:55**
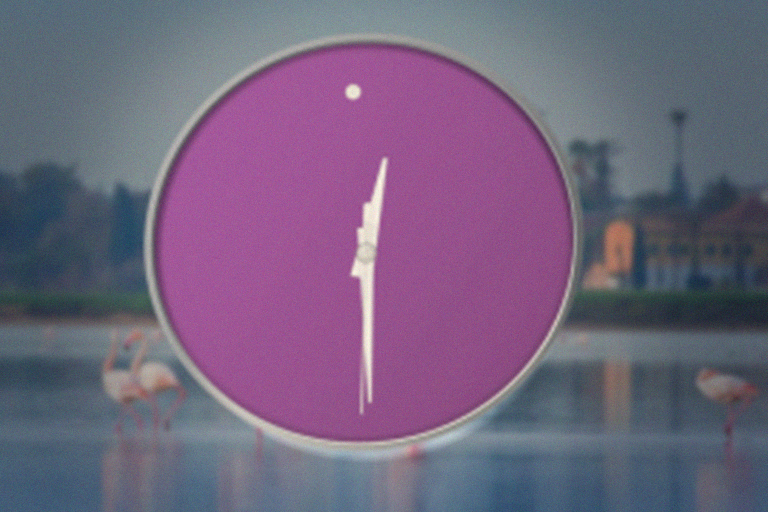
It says **12:30:31**
